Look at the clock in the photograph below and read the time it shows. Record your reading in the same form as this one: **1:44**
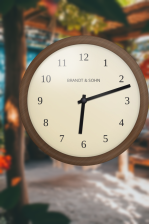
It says **6:12**
